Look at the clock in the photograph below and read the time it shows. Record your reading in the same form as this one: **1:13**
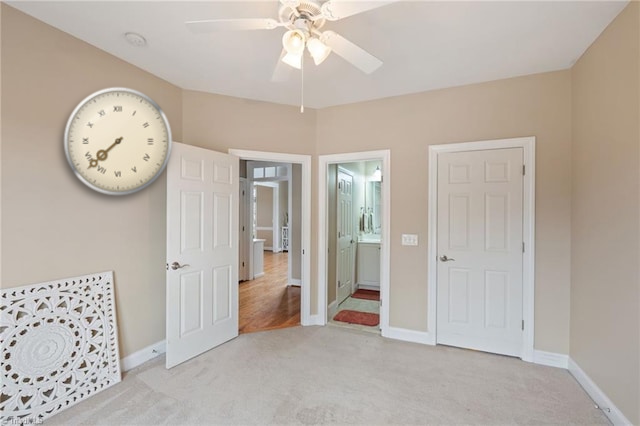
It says **7:38**
